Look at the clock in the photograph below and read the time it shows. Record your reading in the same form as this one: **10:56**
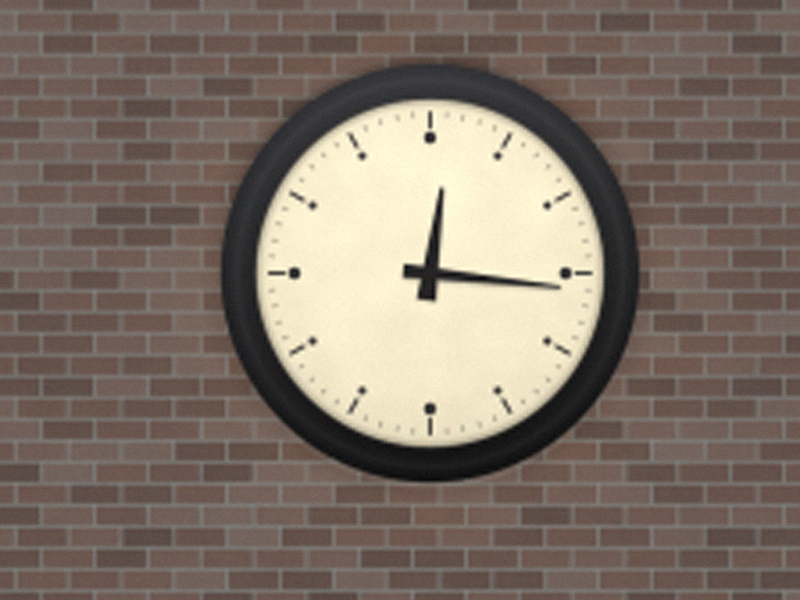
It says **12:16**
